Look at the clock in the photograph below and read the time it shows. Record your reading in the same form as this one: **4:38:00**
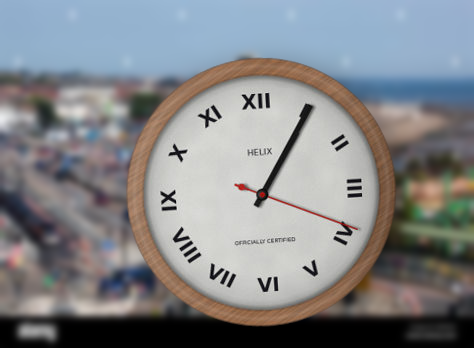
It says **1:05:19**
